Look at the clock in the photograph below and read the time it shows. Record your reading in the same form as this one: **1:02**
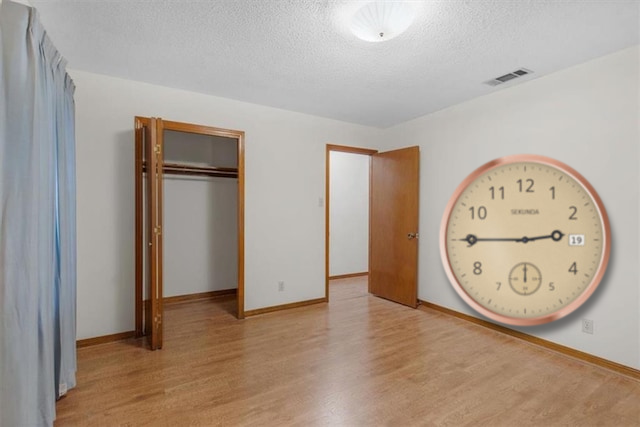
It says **2:45**
